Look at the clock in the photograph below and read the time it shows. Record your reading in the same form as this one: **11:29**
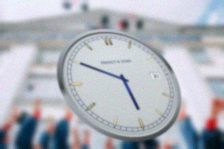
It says **5:50**
